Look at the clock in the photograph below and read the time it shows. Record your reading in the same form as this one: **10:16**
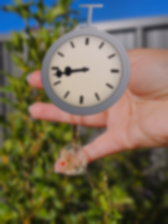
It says **8:43**
